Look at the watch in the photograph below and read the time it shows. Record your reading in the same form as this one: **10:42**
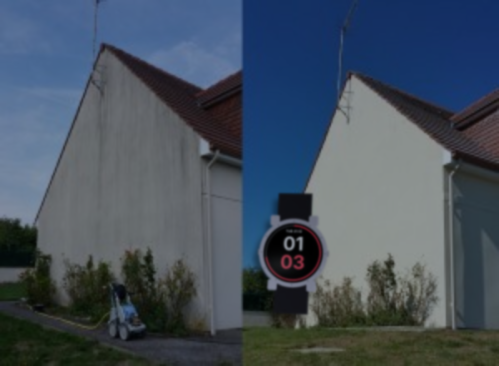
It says **1:03**
